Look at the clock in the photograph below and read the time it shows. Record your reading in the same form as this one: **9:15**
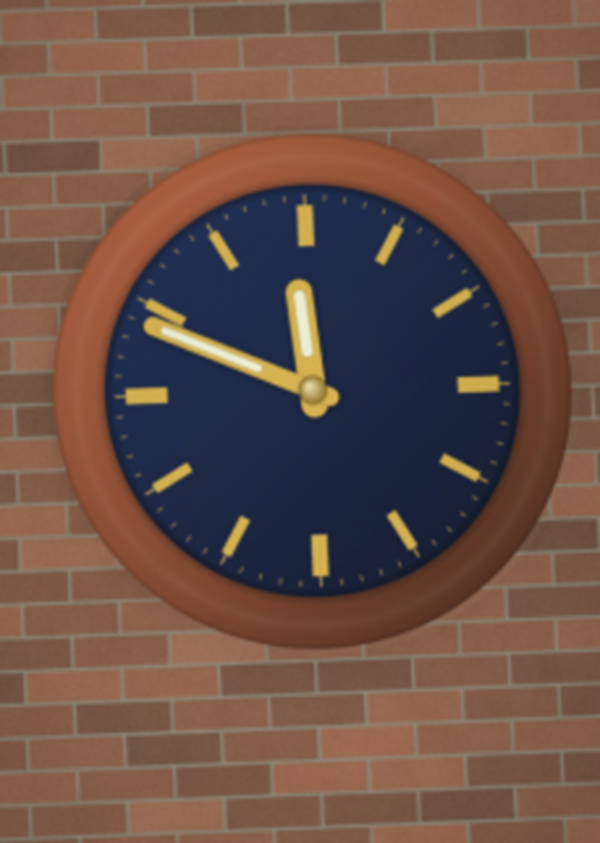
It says **11:49**
